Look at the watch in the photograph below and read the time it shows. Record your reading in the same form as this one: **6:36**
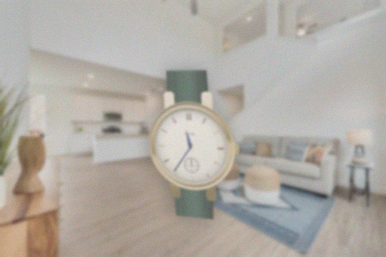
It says **11:36**
